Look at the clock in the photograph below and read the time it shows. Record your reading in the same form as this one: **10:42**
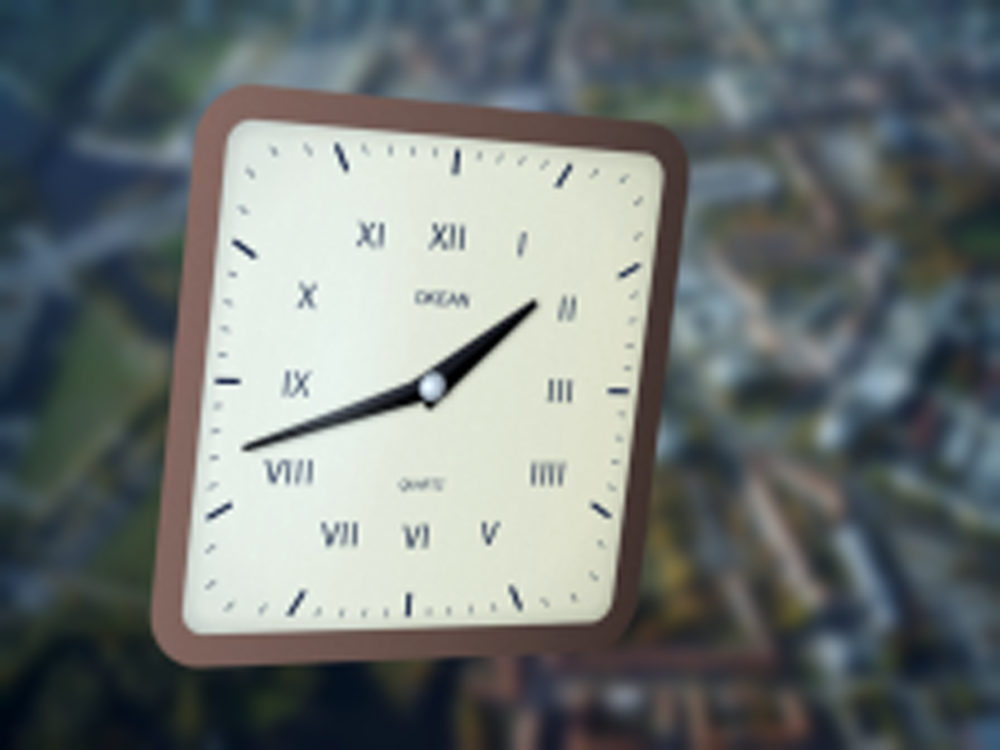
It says **1:42**
